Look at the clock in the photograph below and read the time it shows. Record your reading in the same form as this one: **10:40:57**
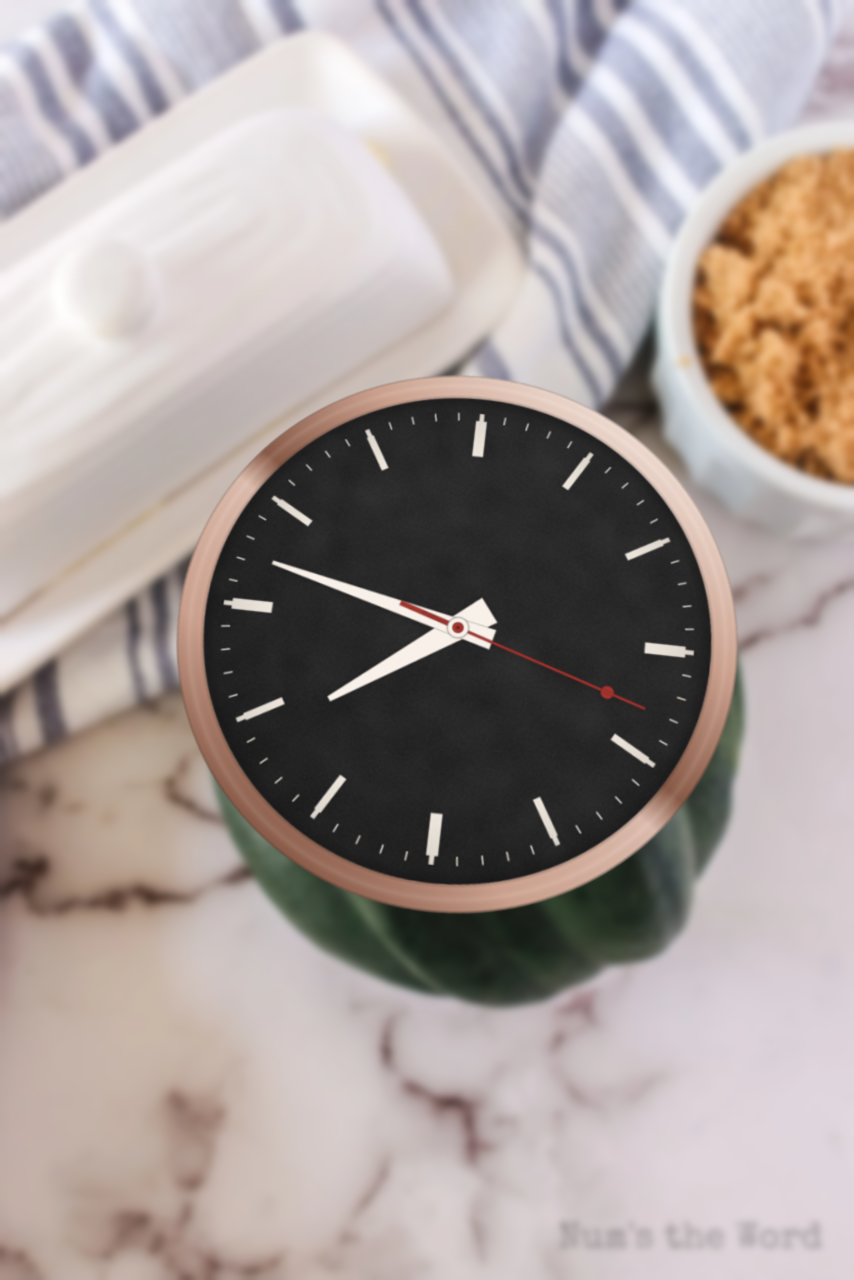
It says **7:47:18**
